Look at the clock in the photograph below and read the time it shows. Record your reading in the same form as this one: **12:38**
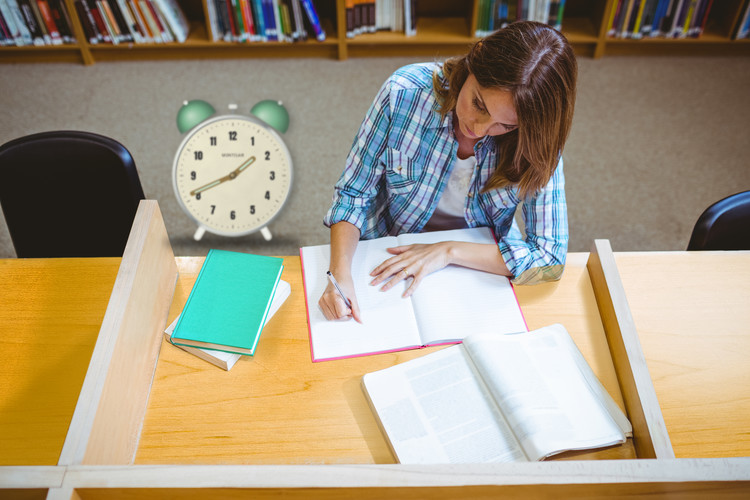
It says **1:41**
